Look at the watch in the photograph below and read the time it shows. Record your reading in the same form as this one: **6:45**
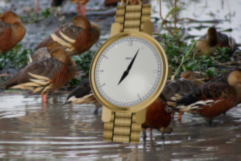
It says **7:04**
